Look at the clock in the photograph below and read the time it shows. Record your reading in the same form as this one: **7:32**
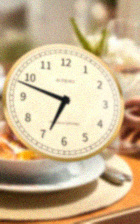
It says **6:48**
